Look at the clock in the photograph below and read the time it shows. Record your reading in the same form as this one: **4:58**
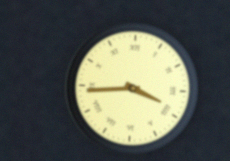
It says **3:44**
